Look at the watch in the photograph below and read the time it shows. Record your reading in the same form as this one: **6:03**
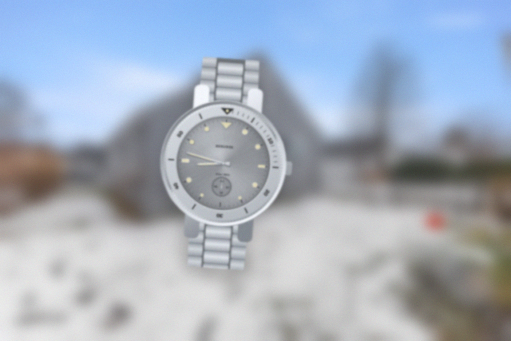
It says **8:47**
